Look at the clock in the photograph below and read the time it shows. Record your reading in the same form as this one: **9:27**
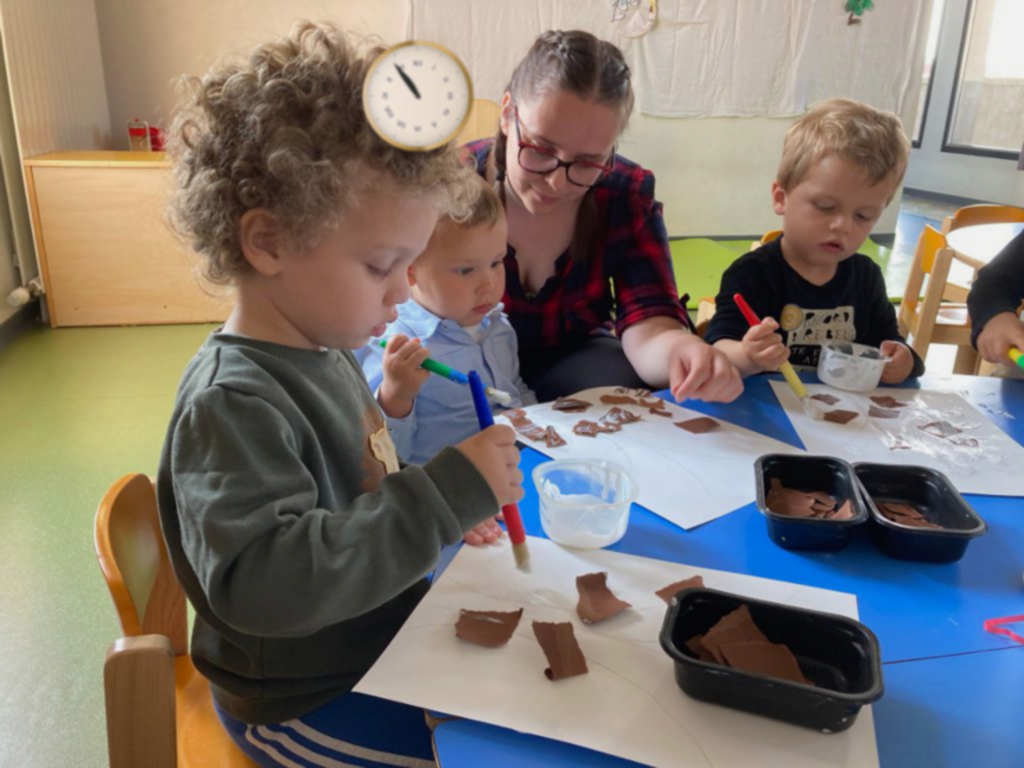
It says **10:54**
